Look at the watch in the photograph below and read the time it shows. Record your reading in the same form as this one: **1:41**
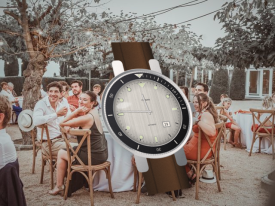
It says **11:46**
